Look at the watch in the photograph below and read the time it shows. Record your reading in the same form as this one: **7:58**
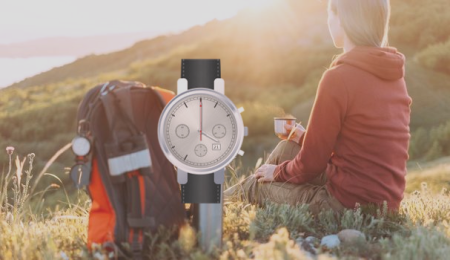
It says **4:00**
